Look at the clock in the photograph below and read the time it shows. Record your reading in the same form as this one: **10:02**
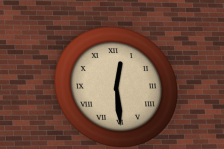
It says **12:30**
